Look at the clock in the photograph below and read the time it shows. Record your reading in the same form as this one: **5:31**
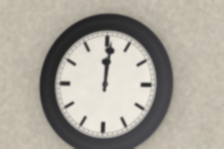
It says **12:01**
